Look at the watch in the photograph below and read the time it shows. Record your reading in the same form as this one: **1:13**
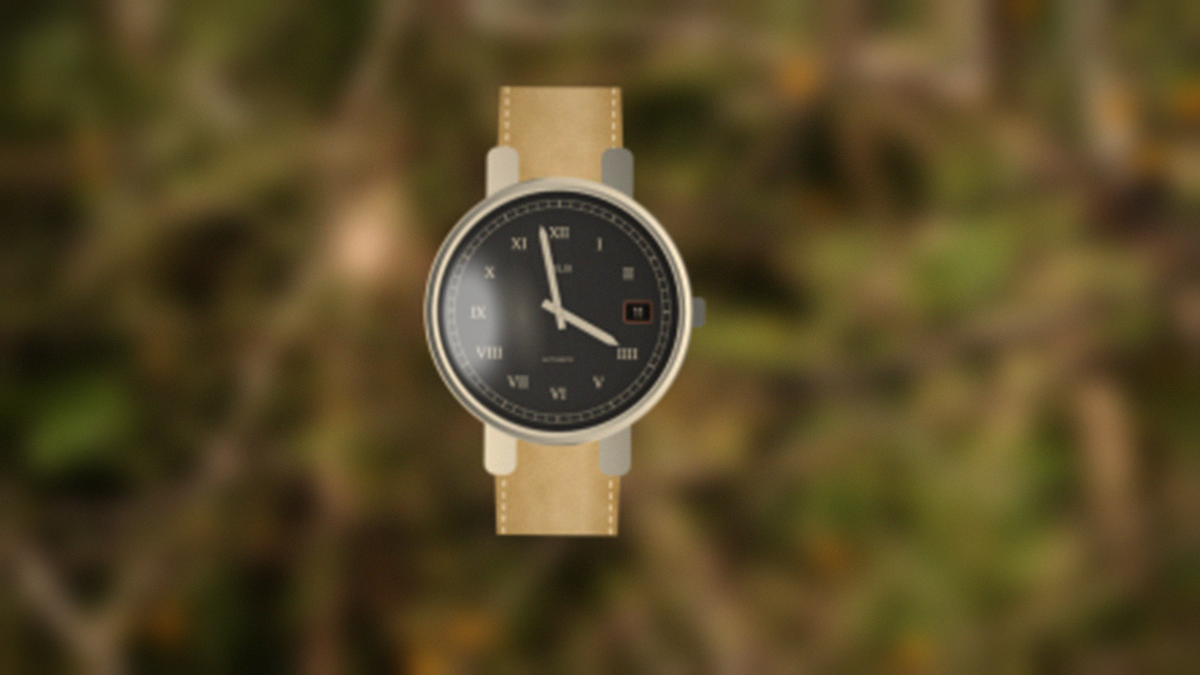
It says **3:58**
